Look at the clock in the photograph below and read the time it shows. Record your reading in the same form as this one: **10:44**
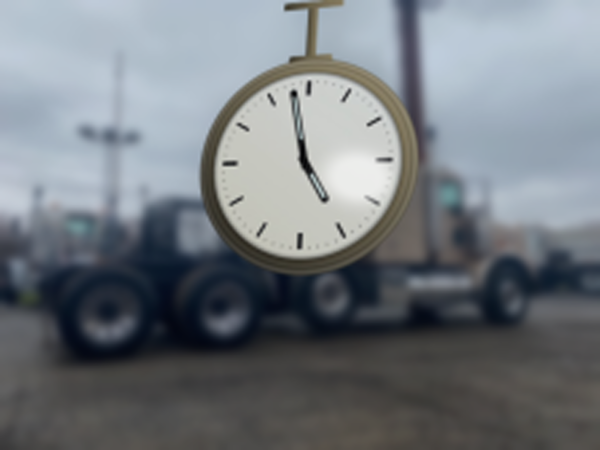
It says **4:58**
